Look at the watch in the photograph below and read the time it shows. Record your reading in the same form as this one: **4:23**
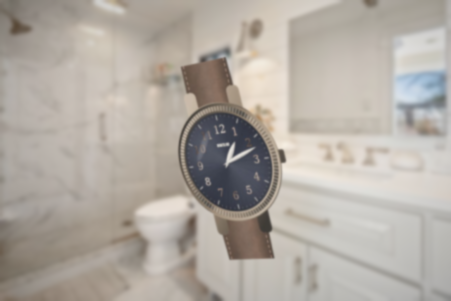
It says **1:12**
